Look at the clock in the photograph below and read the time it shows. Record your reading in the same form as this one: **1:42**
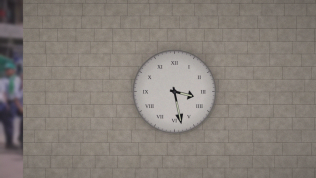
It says **3:28**
